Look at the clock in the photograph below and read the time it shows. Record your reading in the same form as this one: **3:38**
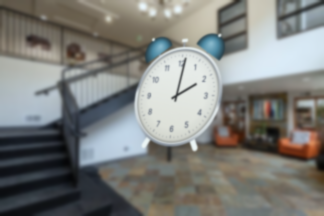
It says **2:01**
